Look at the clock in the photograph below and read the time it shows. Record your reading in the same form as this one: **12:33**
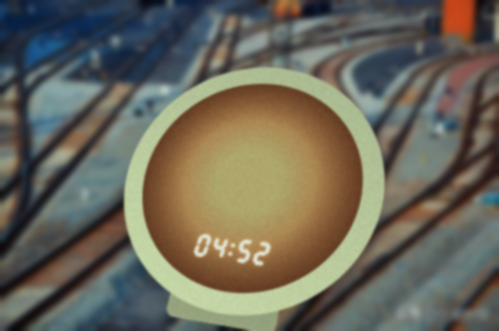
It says **4:52**
